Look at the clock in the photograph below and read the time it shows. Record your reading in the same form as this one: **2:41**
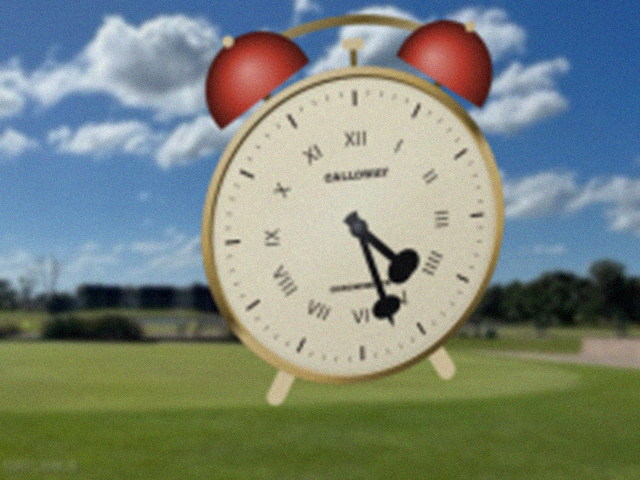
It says **4:27**
